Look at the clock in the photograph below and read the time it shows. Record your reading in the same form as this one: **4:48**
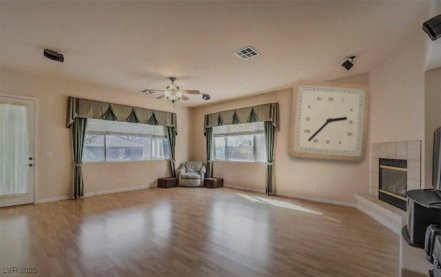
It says **2:37**
